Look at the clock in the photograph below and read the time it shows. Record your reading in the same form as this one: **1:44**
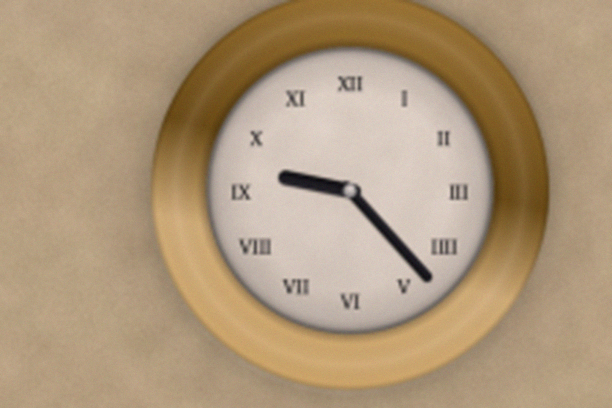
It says **9:23**
